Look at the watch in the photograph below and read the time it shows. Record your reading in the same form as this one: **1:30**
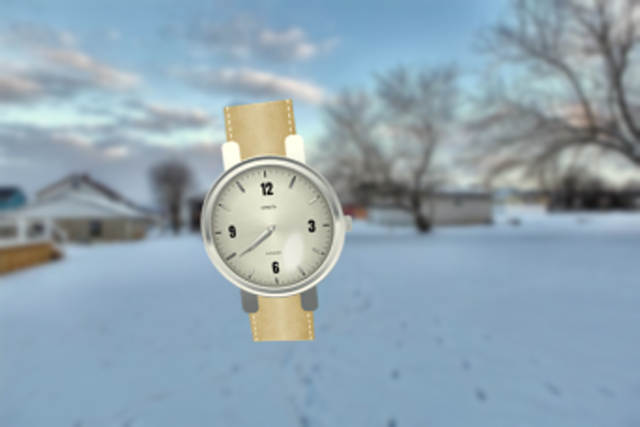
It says **7:39**
